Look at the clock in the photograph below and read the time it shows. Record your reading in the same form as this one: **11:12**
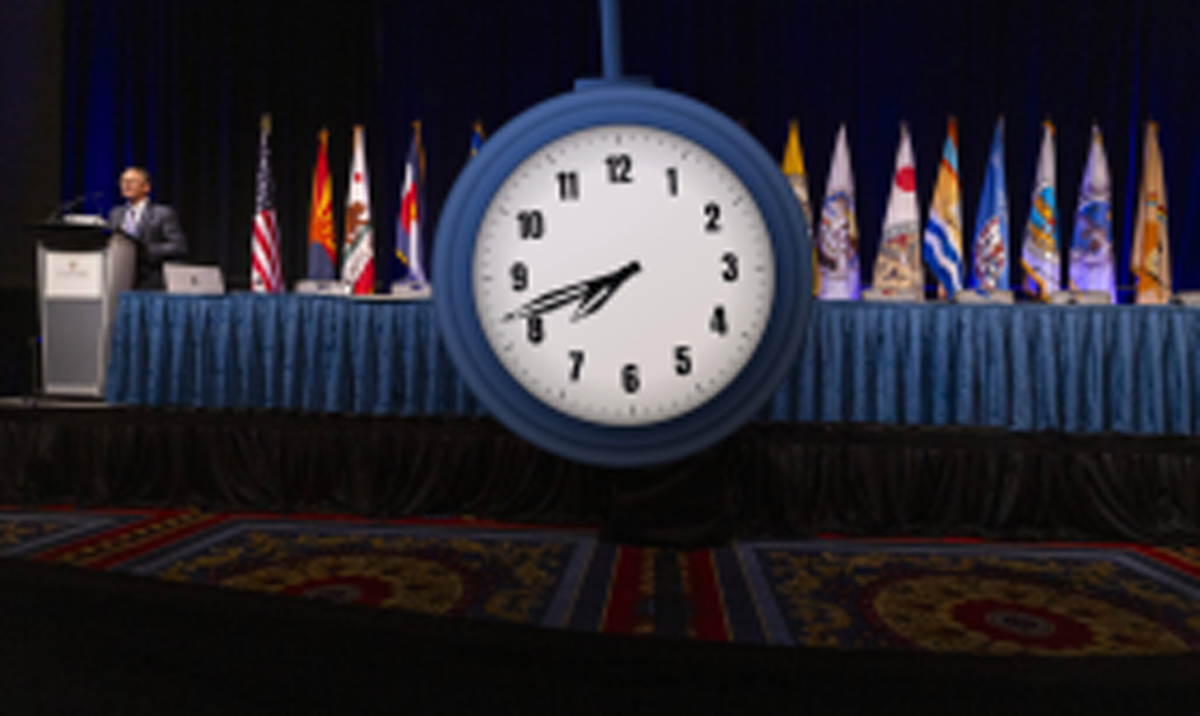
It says **7:42**
